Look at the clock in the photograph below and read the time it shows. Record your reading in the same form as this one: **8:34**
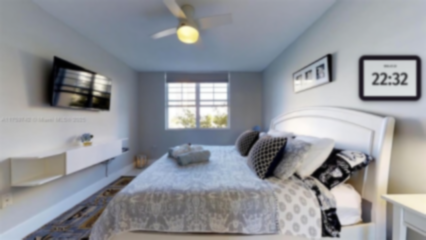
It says **22:32**
